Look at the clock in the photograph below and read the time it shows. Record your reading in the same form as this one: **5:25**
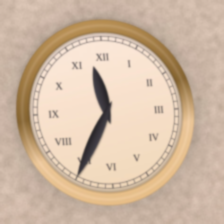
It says **11:35**
